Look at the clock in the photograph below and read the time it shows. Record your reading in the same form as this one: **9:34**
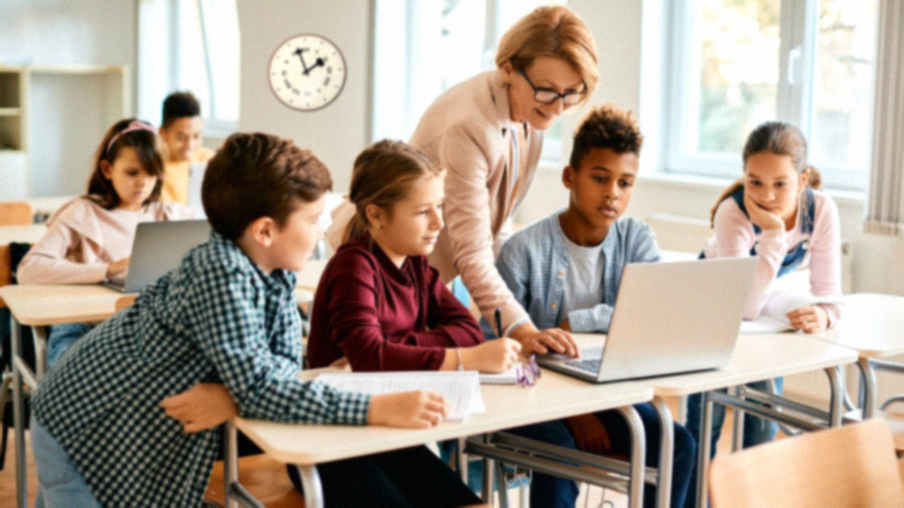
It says **1:57**
